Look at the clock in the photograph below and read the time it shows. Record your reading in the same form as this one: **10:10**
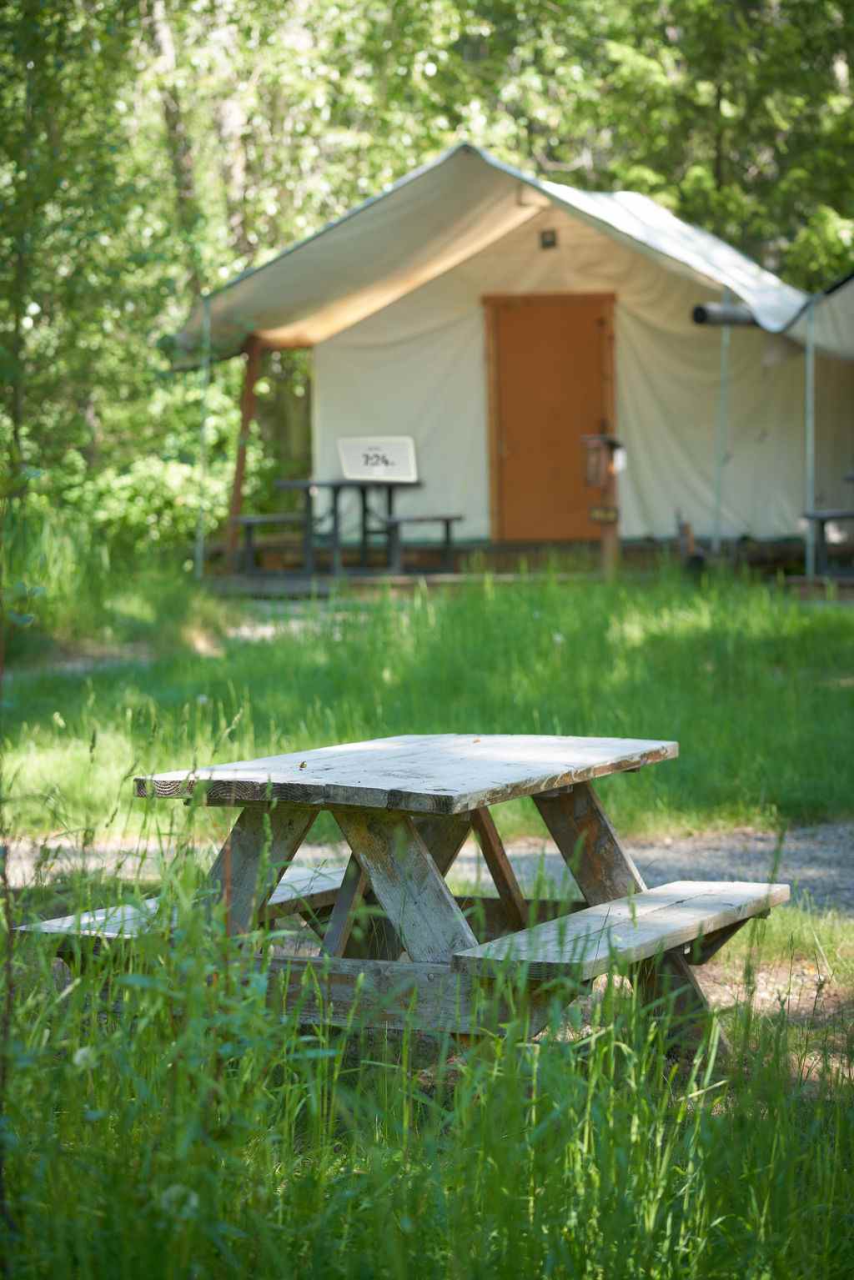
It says **7:24**
